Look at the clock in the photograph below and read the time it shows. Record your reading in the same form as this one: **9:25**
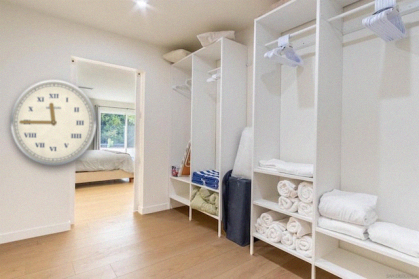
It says **11:45**
